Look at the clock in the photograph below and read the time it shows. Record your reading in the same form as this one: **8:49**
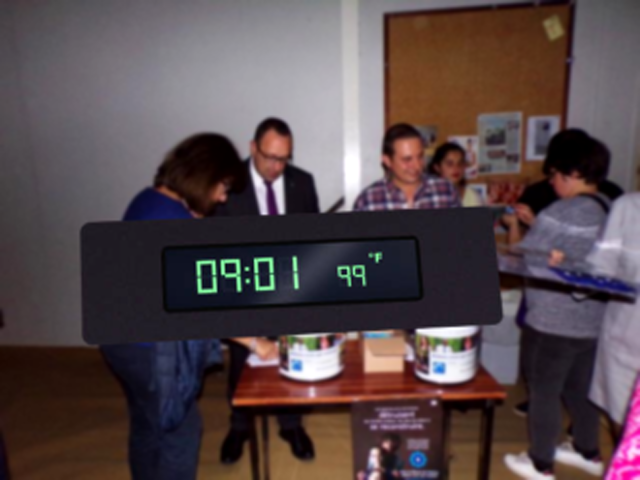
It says **9:01**
